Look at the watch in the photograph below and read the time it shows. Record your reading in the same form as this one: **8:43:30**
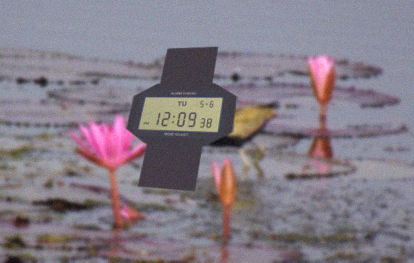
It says **12:09:38**
